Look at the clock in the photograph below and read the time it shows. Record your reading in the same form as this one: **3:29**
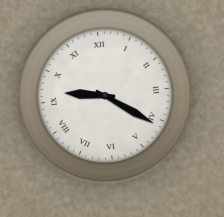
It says **9:21**
